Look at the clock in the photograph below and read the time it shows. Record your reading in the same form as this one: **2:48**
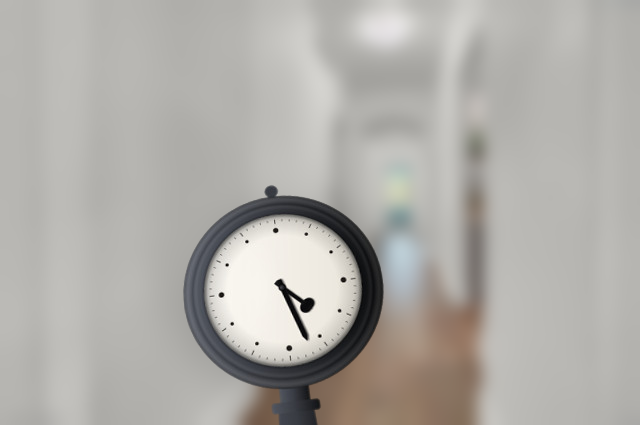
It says **4:27**
